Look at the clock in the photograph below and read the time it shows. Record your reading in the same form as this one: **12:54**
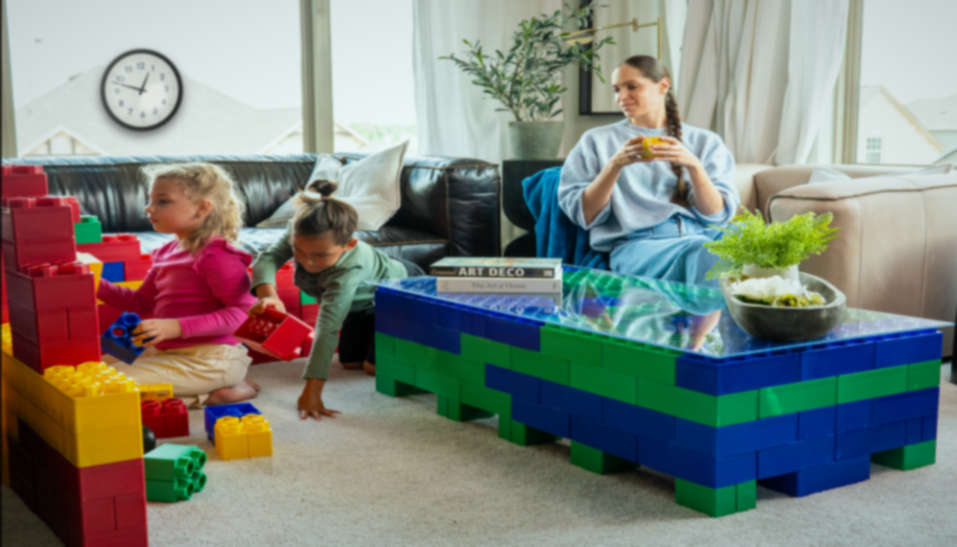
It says **12:48**
